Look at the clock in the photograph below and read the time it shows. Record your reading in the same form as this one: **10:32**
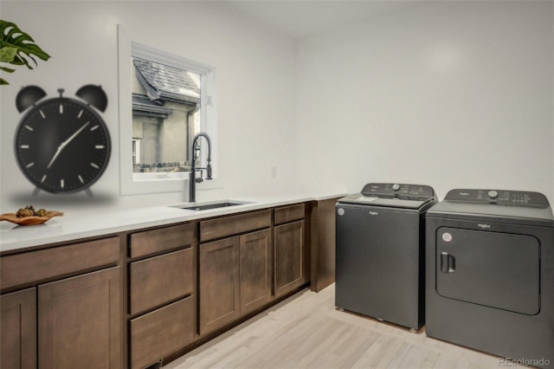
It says **7:08**
